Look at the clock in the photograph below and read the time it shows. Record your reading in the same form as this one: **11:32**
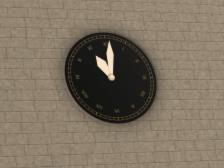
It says **11:01**
